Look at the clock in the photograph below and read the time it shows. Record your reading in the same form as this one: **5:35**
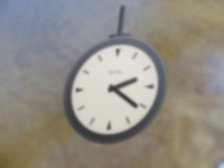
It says **2:21**
